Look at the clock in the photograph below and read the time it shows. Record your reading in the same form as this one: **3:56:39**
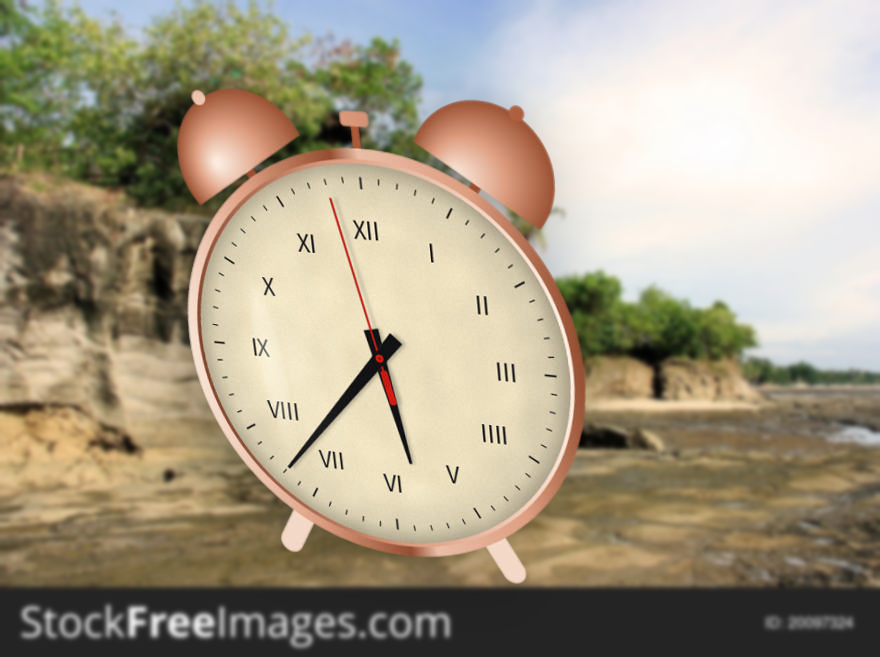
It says **5:36:58**
